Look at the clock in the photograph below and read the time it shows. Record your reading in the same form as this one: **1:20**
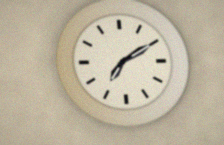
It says **7:10**
